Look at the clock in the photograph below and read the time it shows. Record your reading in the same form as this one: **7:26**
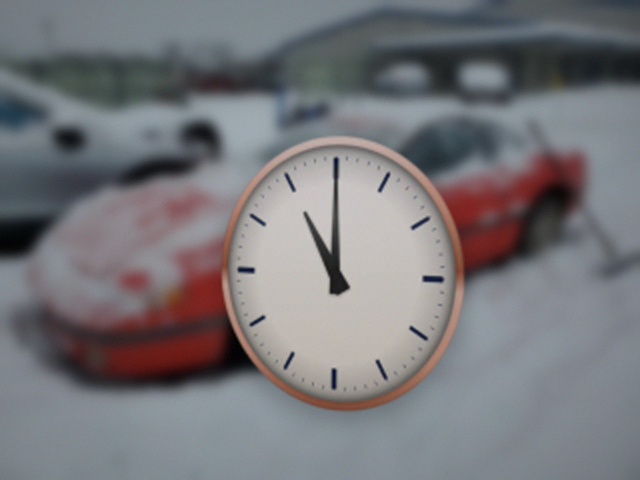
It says **11:00**
